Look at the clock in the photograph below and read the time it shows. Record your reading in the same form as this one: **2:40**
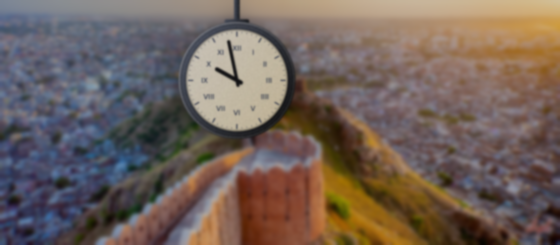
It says **9:58**
